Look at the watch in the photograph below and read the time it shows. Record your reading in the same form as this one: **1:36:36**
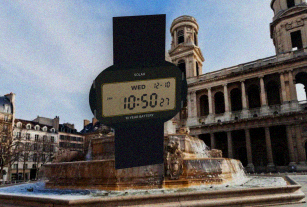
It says **10:50:27**
